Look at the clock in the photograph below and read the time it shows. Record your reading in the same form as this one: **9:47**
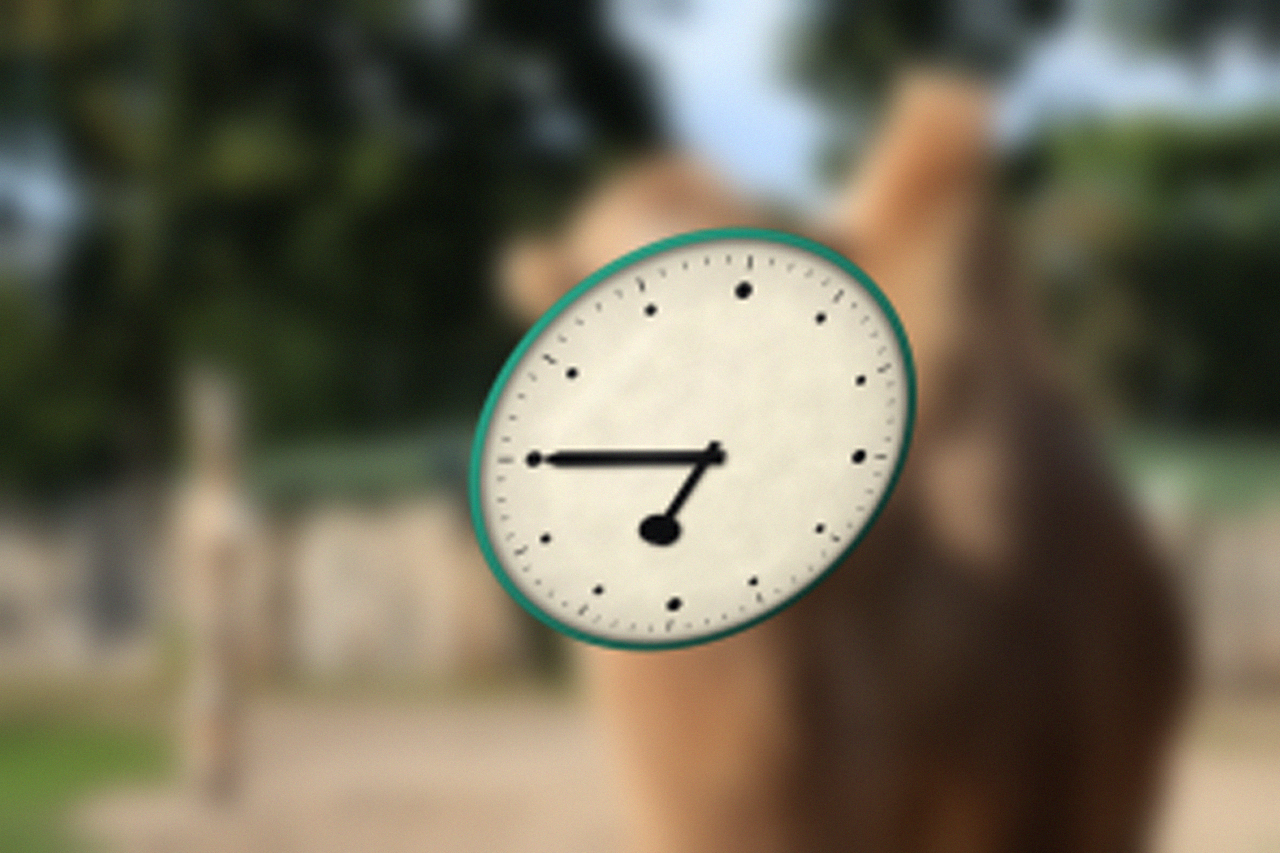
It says **6:45**
